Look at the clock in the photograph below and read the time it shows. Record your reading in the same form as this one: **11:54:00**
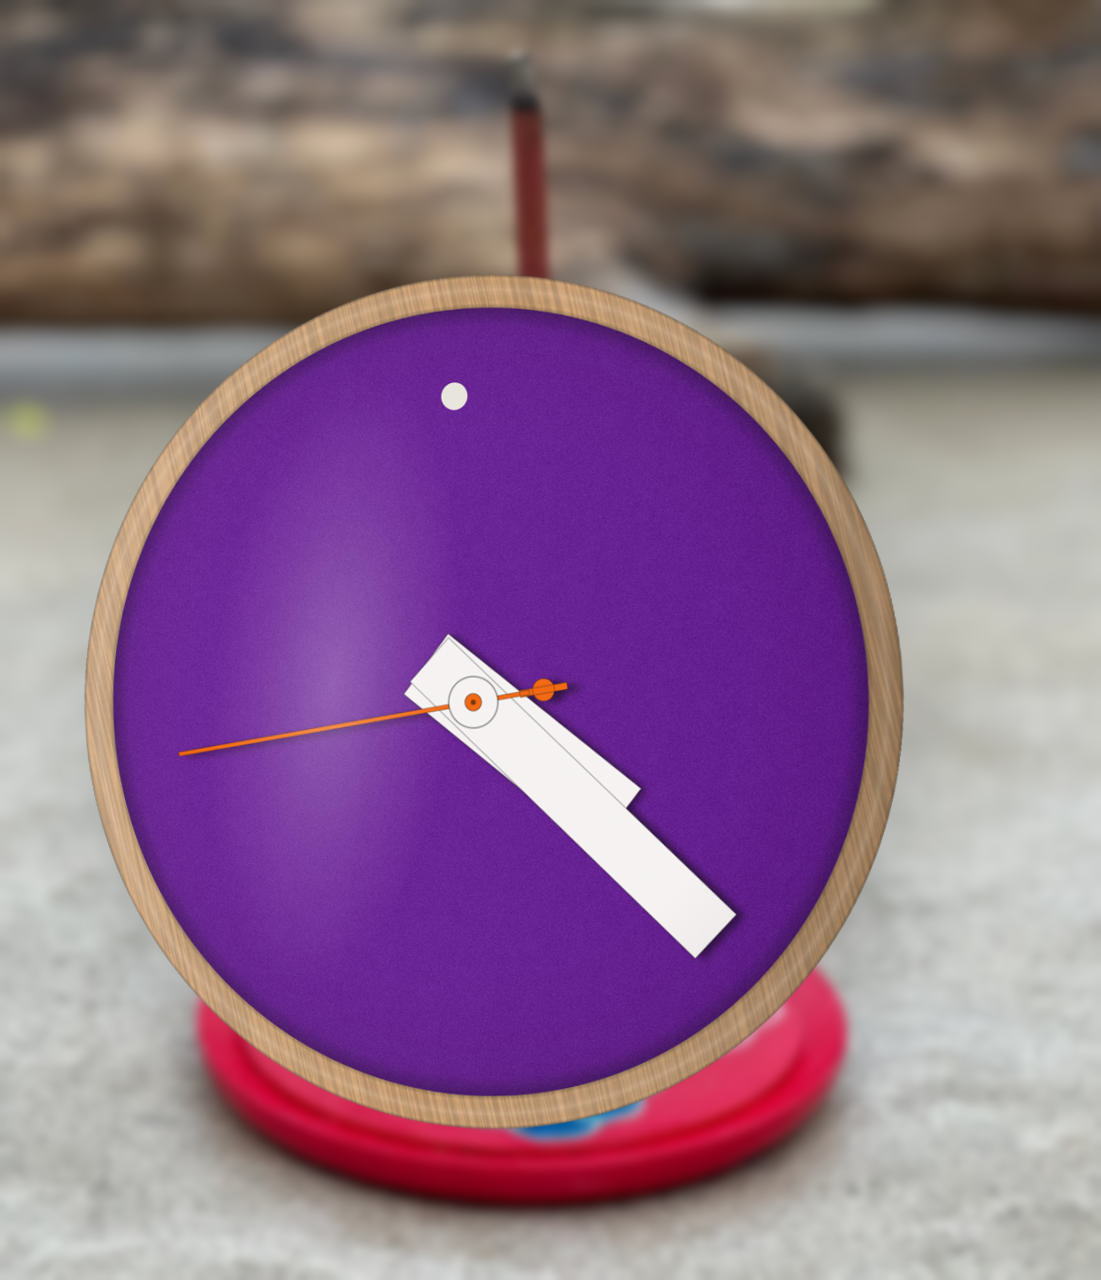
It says **4:22:44**
